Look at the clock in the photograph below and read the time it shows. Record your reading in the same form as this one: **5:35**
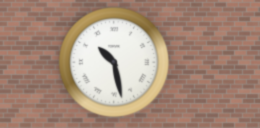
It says **10:28**
